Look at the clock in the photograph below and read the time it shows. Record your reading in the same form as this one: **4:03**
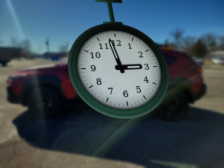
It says **2:58**
